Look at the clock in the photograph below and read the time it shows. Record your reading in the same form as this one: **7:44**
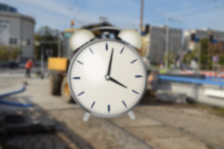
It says **4:02**
